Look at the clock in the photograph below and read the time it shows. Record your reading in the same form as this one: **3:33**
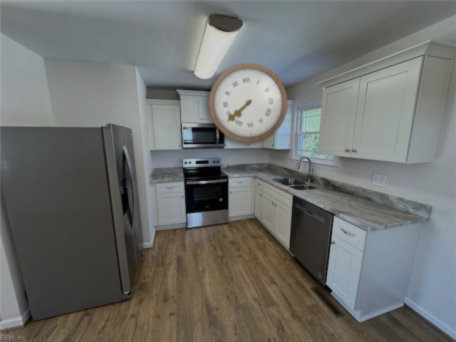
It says **7:39**
